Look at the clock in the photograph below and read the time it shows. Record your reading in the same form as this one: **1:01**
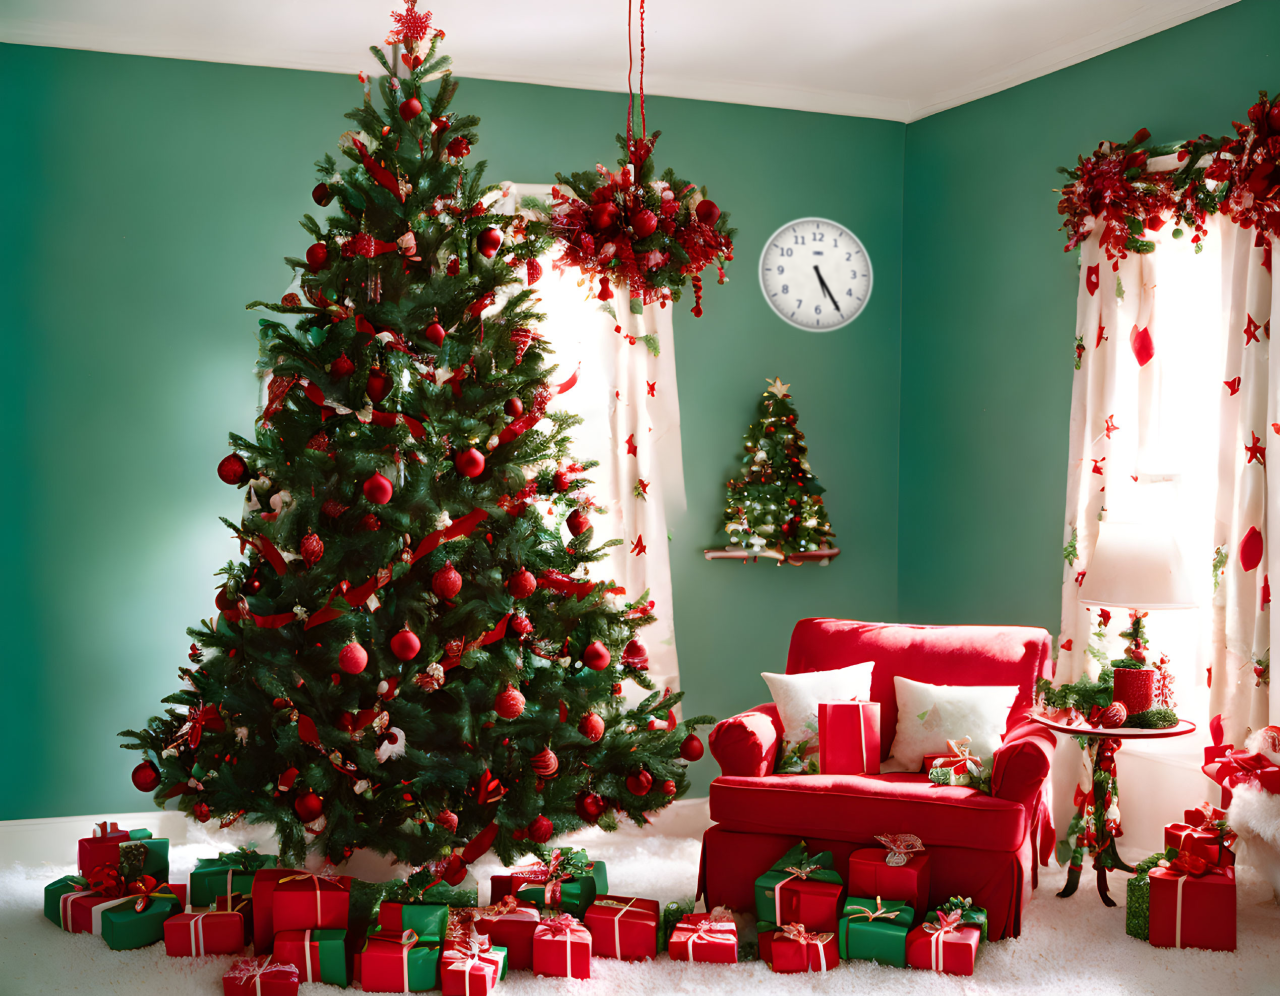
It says **5:25**
